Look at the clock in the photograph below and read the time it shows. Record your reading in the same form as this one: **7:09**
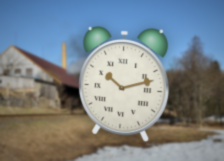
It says **10:12**
